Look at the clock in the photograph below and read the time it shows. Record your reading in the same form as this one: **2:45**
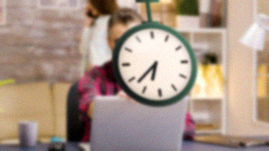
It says **6:38**
